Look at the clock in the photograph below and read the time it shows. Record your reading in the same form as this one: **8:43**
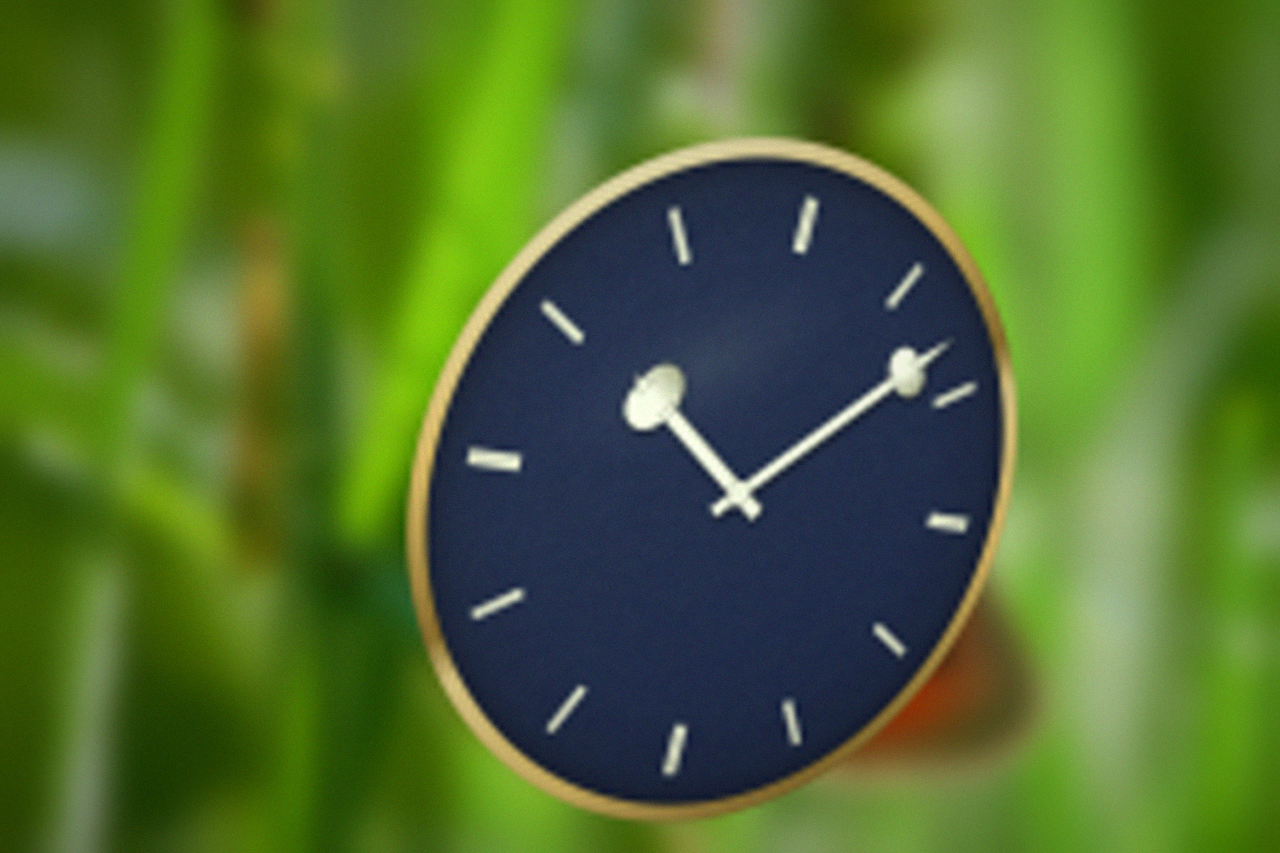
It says **10:08**
